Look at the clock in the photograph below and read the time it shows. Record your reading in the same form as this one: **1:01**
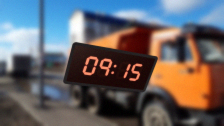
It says **9:15**
